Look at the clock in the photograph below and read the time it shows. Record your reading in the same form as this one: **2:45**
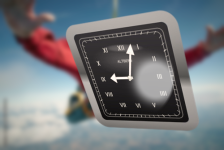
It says **9:03**
